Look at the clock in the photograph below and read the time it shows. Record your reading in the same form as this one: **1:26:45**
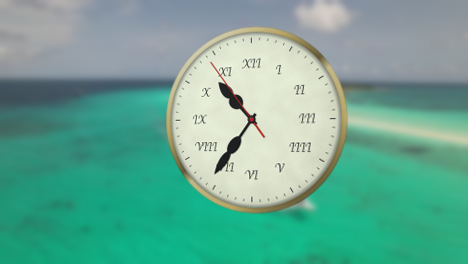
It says **10:35:54**
